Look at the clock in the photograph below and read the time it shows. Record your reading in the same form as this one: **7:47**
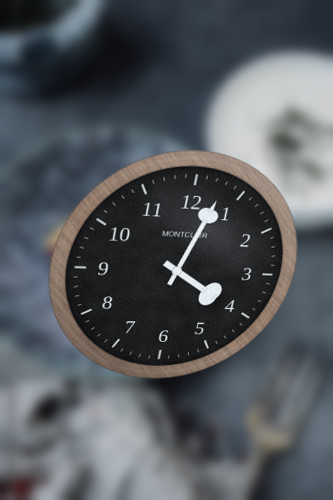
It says **4:03**
